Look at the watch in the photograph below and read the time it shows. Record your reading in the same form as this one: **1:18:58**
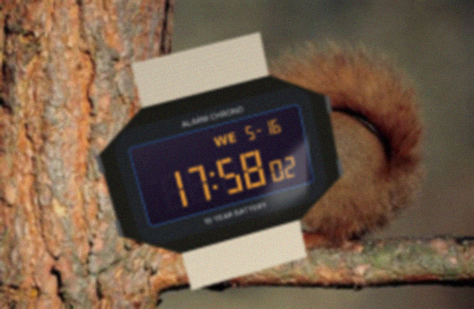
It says **17:58:02**
